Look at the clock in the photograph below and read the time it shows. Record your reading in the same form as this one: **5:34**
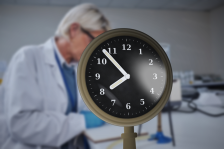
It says **7:53**
